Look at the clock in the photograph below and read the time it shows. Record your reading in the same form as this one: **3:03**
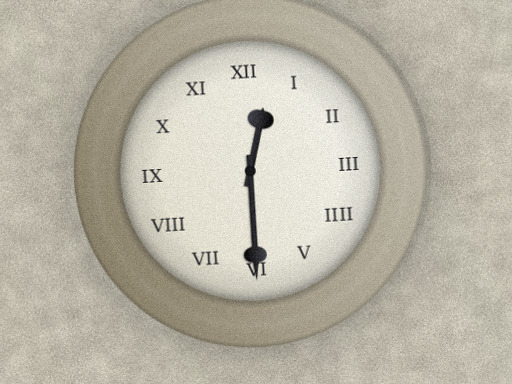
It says **12:30**
